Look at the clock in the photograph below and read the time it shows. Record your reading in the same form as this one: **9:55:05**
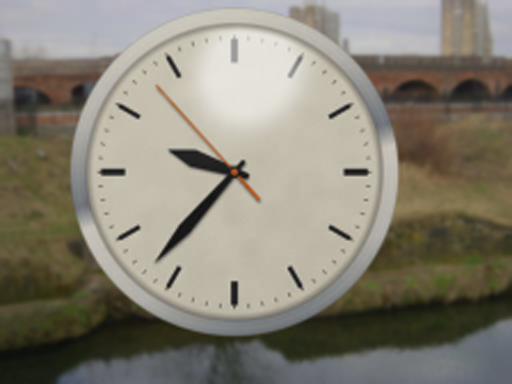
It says **9:36:53**
